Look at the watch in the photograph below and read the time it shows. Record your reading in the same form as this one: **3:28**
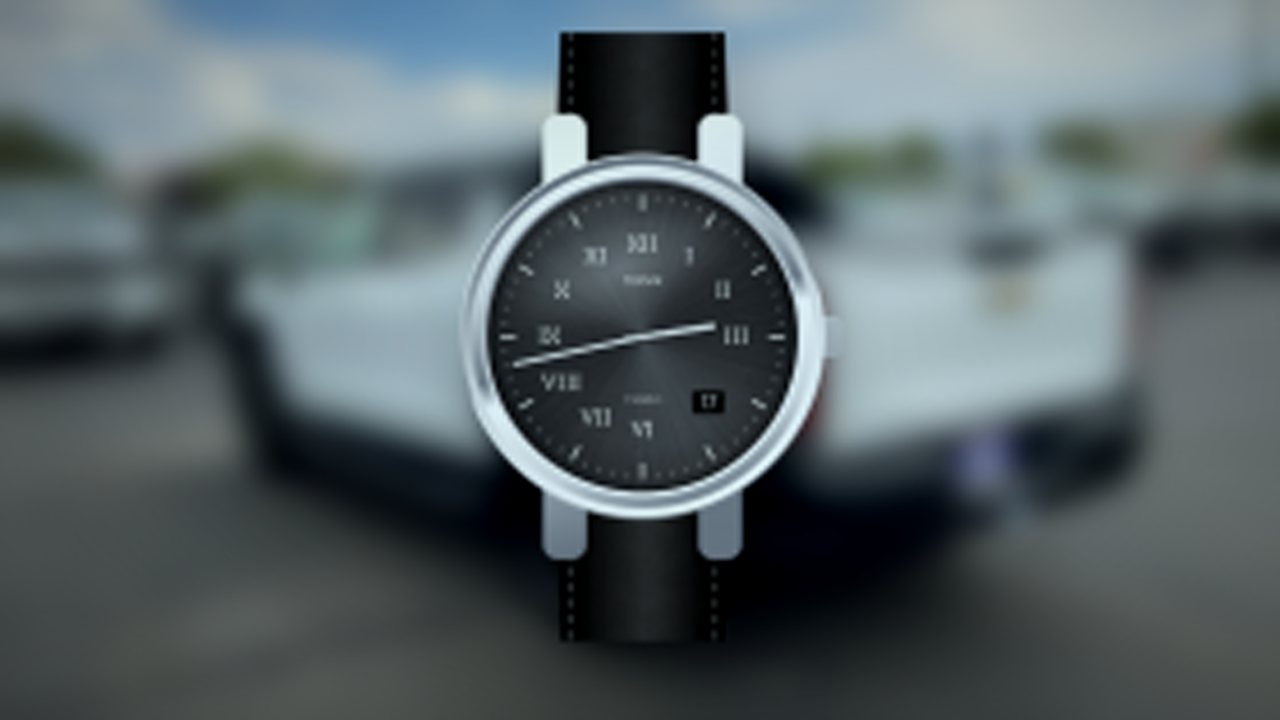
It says **2:43**
